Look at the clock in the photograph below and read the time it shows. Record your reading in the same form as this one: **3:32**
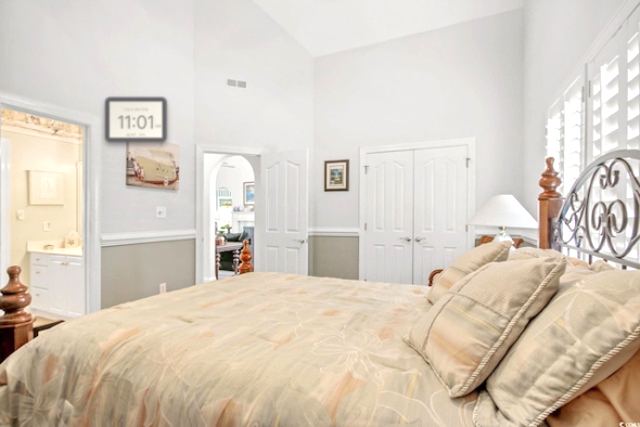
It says **11:01**
